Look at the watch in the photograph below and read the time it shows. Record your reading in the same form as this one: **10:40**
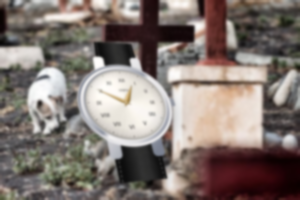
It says **12:50**
